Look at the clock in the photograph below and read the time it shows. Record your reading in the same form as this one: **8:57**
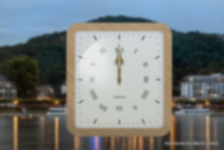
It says **12:00**
